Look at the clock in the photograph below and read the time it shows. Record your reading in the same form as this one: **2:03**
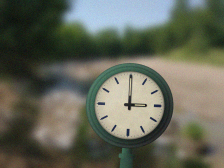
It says **3:00**
